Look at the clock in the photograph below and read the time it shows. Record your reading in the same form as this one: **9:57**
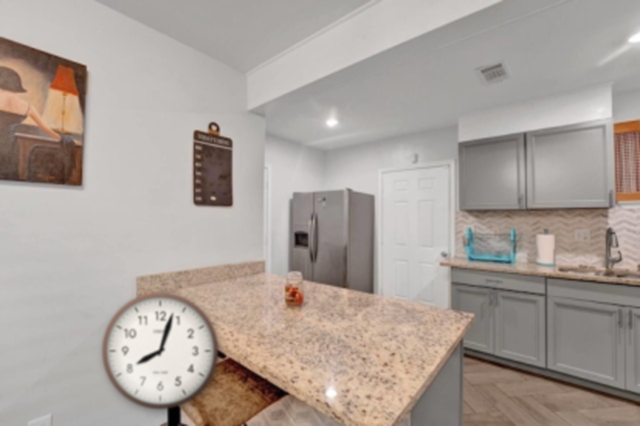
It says **8:03**
